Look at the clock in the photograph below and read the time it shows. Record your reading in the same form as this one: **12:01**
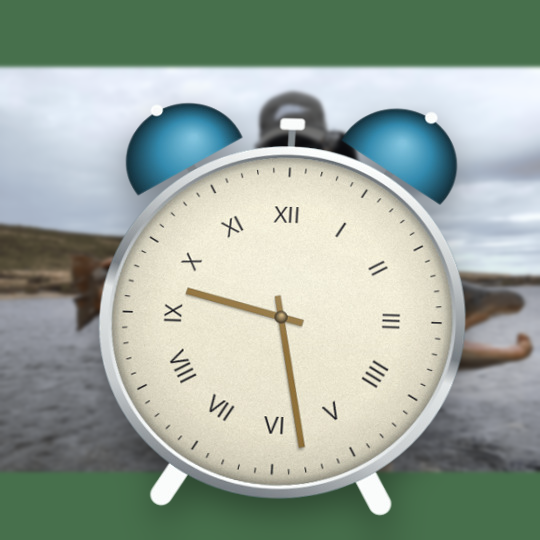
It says **9:28**
